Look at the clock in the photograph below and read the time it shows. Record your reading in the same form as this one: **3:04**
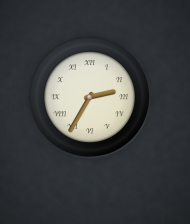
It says **2:35**
